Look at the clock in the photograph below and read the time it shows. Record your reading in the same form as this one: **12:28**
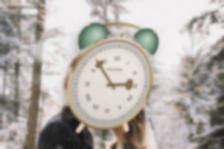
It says **2:53**
